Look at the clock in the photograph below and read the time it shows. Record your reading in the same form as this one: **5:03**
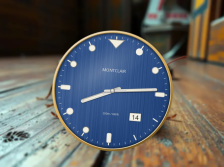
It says **8:14**
